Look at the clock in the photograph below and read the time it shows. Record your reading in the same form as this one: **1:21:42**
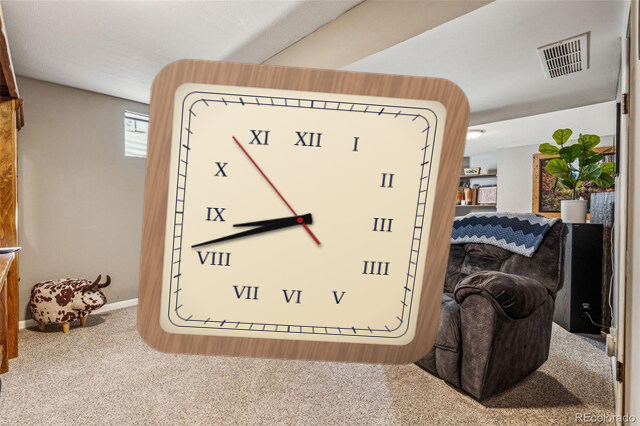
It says **8:41:53**
